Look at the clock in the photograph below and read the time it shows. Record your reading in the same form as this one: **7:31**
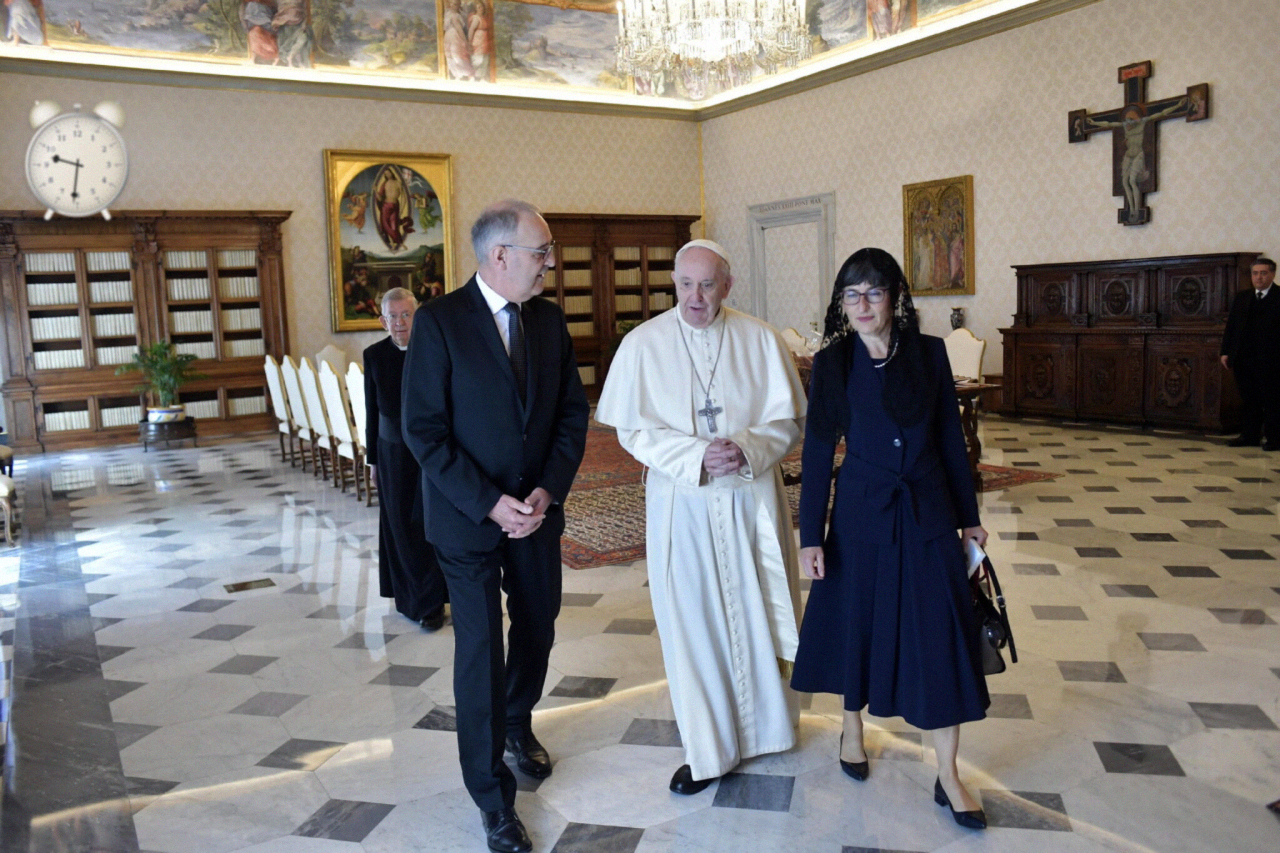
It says **9:31**
